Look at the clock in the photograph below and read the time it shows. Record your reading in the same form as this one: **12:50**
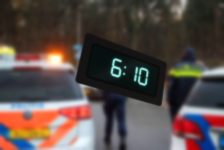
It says **6:10**
